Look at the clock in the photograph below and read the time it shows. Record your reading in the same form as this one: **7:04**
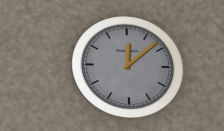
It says **12:08**
